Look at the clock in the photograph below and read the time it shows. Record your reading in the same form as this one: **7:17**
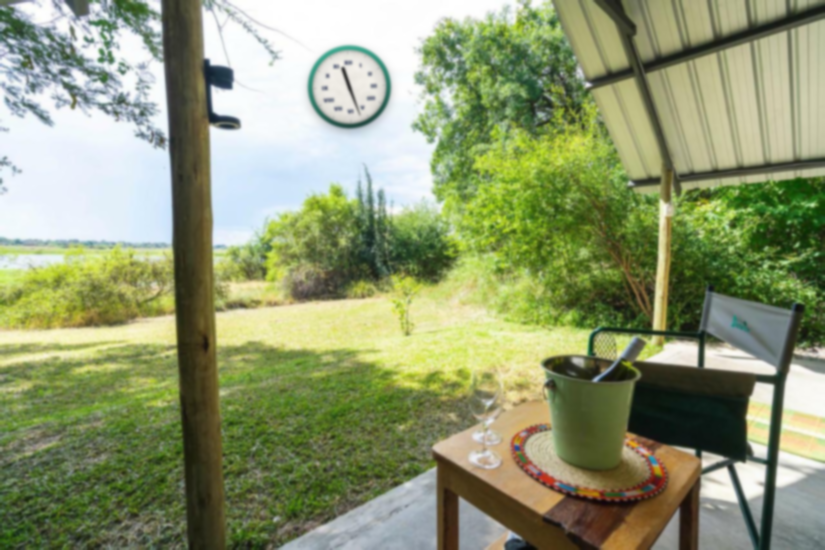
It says **11:27**
